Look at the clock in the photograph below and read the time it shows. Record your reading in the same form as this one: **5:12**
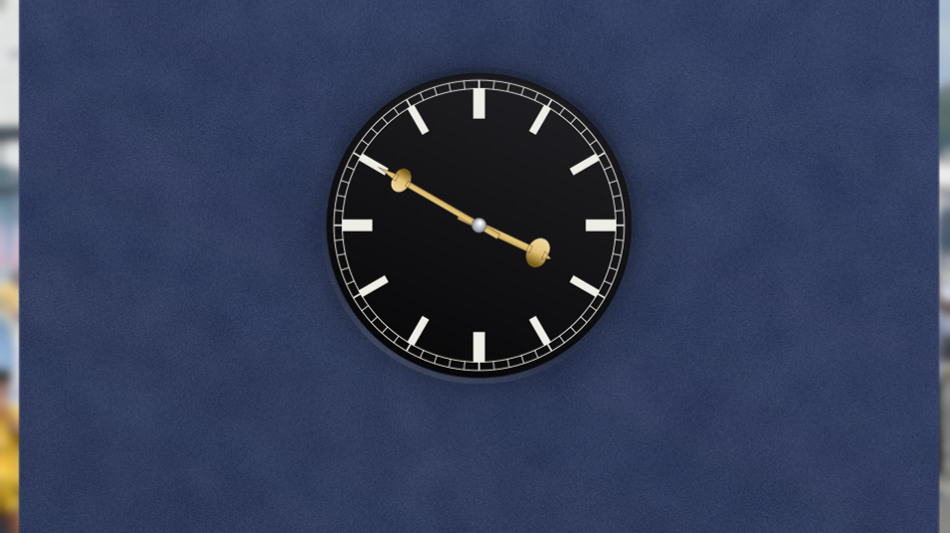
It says **3:50**
